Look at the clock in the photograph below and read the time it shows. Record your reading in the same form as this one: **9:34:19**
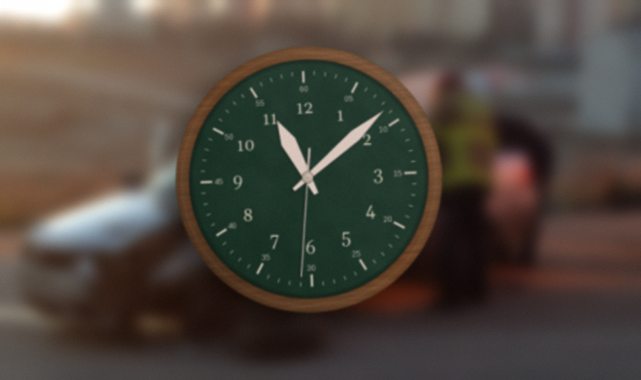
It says **11:08:31**
